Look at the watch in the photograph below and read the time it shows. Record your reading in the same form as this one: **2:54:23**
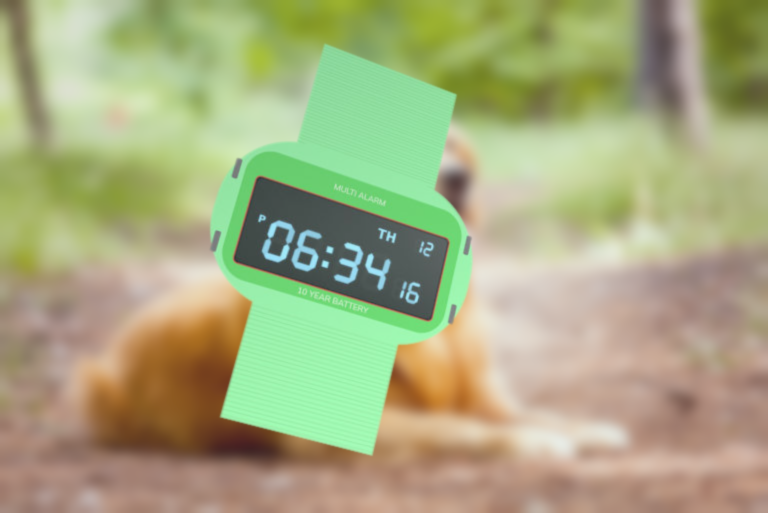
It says **6:34:16**
